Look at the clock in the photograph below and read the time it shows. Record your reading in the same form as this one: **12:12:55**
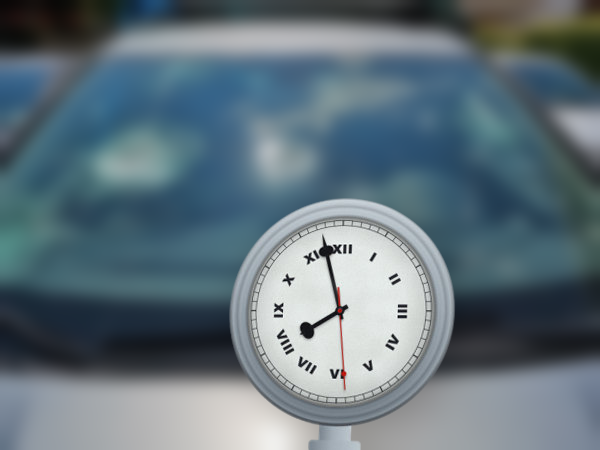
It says **7:57:29**
